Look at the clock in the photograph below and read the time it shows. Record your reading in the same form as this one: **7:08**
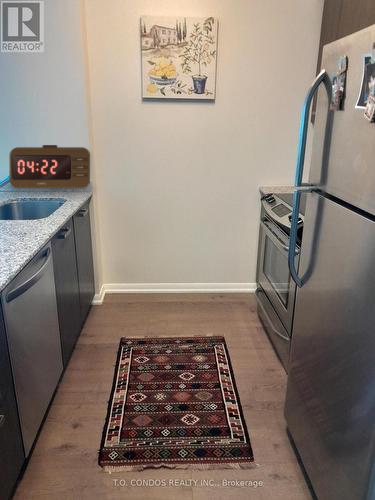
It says **4:22**
